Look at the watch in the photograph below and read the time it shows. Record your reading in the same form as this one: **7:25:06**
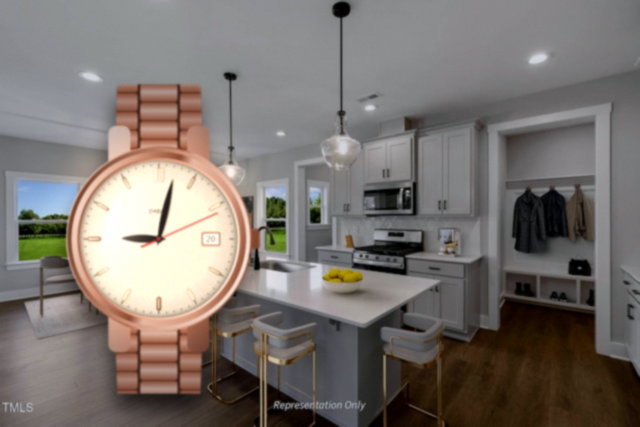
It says **9:02:11**
